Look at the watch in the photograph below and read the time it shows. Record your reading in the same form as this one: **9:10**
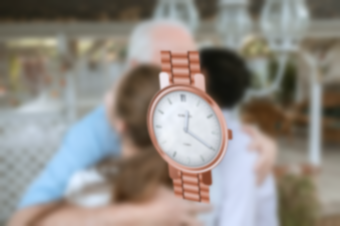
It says **12:20**
